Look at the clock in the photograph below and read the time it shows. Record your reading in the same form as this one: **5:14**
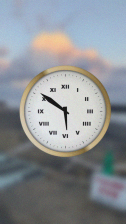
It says **5:51**
